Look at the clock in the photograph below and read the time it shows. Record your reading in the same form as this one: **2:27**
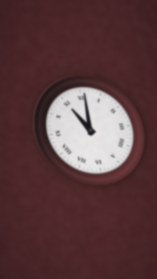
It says **11:01**
